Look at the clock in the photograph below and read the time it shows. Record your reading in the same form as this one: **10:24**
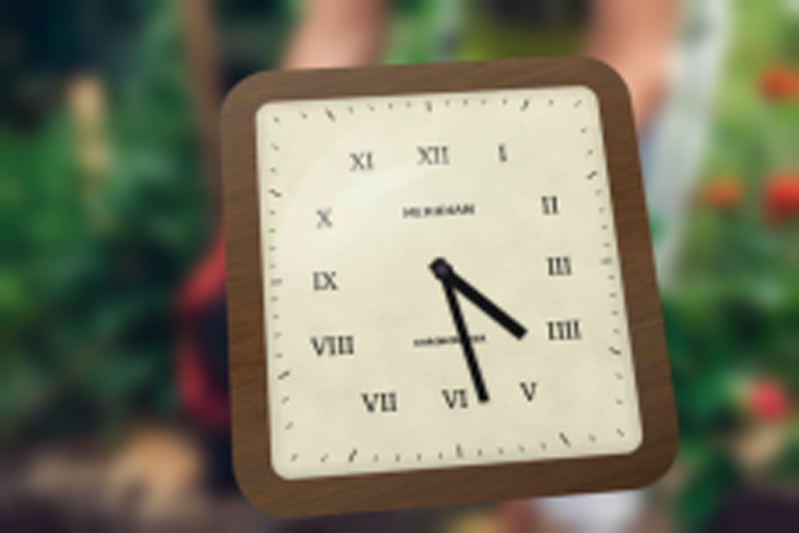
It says **4:28**
